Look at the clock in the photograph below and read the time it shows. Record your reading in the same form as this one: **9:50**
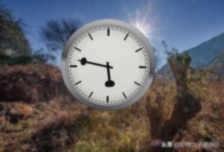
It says **5:47**
